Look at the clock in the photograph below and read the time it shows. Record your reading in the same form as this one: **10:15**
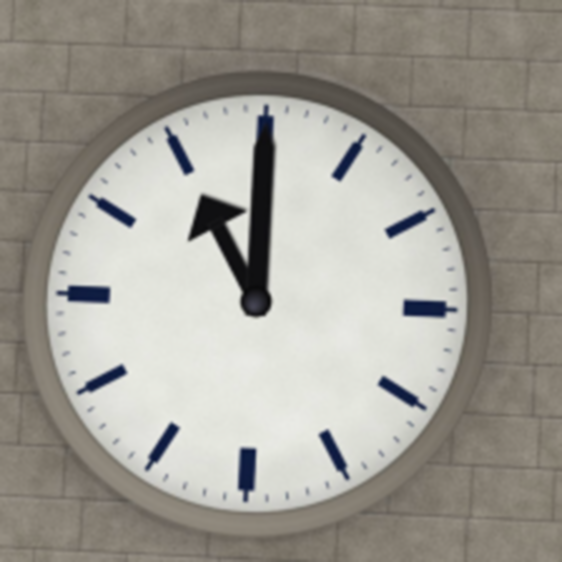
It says **11:00**
